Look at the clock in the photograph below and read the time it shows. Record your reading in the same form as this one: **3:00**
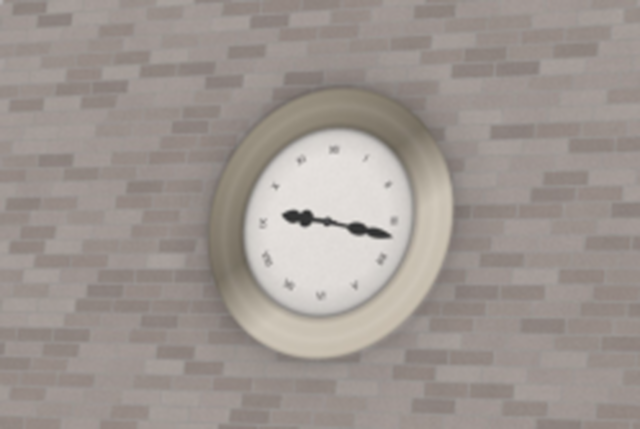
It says **9:17**
